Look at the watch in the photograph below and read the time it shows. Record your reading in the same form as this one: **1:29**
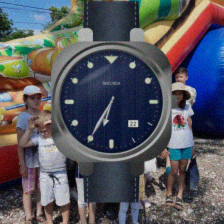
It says **6:35**
